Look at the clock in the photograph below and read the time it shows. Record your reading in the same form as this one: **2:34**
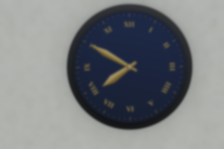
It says **7:50**
